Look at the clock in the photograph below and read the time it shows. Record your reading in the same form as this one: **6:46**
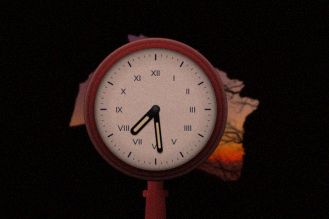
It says **7:29**
